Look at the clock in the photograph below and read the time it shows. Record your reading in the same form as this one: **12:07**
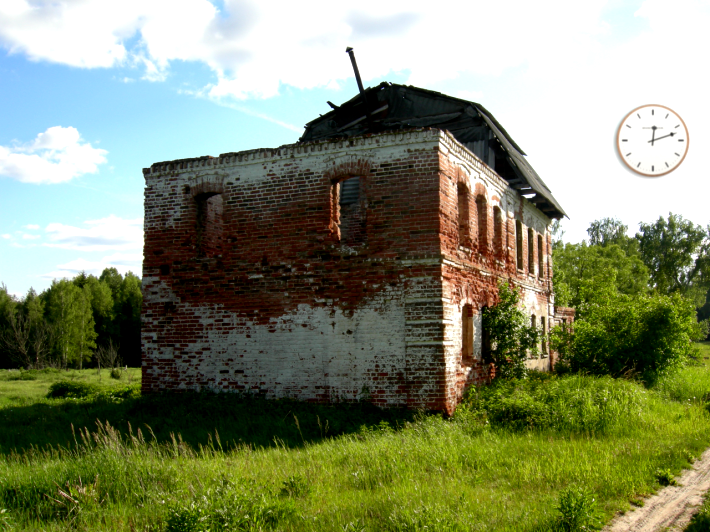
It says **12:12**
